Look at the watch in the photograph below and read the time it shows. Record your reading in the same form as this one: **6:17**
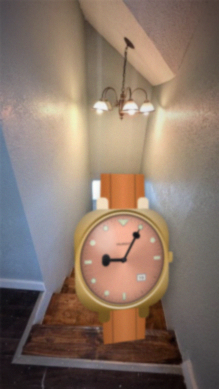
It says **9:05**
